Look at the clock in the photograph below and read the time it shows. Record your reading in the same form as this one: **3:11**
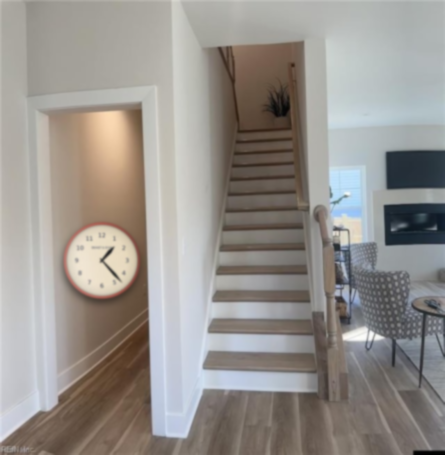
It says **1:23**
